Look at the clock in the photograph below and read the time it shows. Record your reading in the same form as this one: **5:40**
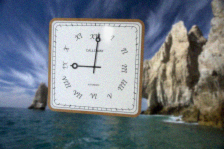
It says **9:01**
